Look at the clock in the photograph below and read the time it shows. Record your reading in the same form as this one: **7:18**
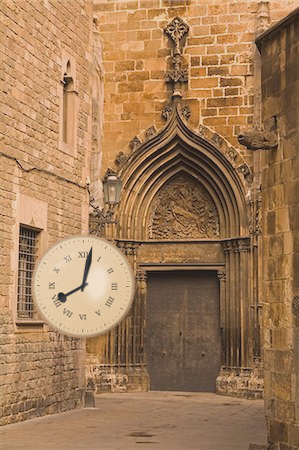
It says **8:02**
